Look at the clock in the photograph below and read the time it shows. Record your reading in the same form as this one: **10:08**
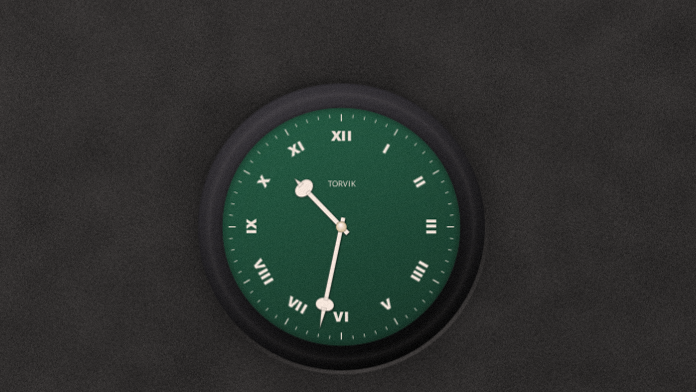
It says **10:32**
